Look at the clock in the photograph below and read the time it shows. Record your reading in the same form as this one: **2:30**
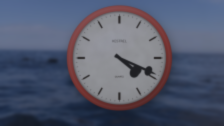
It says **4:19**
